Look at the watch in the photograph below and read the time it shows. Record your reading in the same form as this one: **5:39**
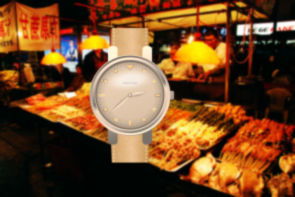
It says **2:38**
